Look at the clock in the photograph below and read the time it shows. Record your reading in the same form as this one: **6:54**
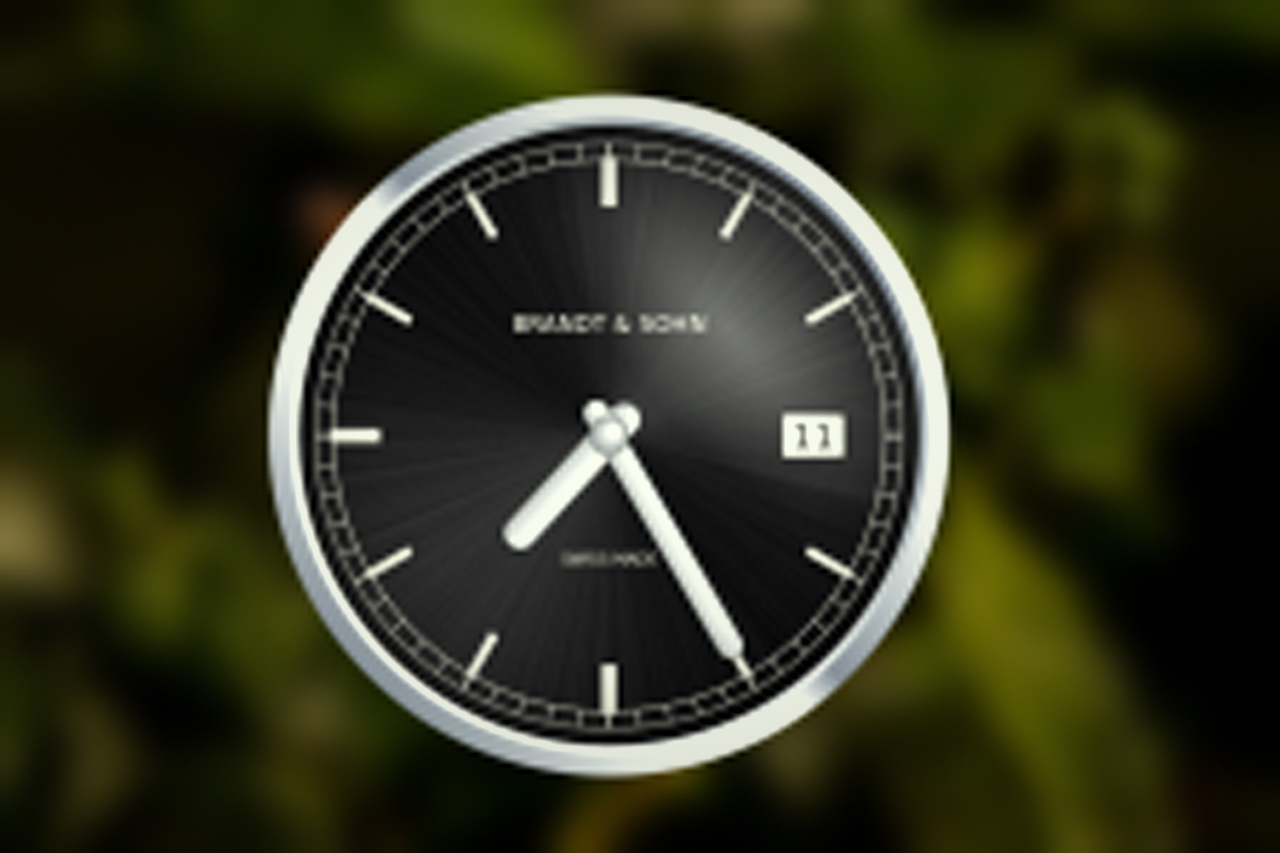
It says **7:25**
